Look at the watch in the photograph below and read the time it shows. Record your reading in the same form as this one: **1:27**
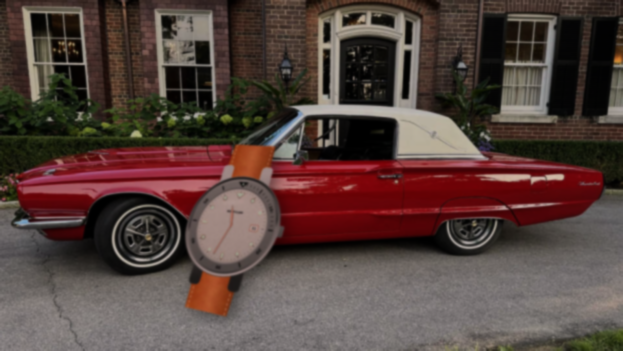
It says **11:33**
